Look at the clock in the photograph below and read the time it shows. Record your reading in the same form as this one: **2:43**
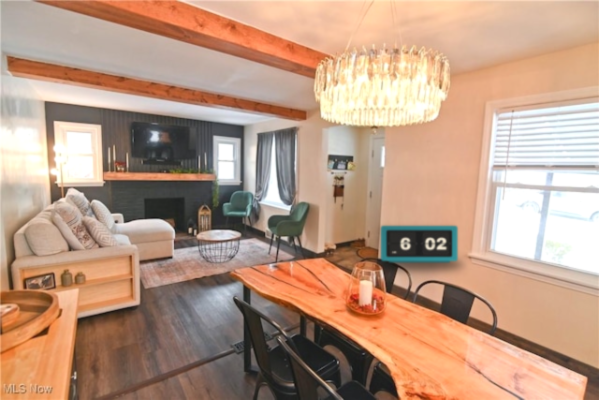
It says **6:02**
